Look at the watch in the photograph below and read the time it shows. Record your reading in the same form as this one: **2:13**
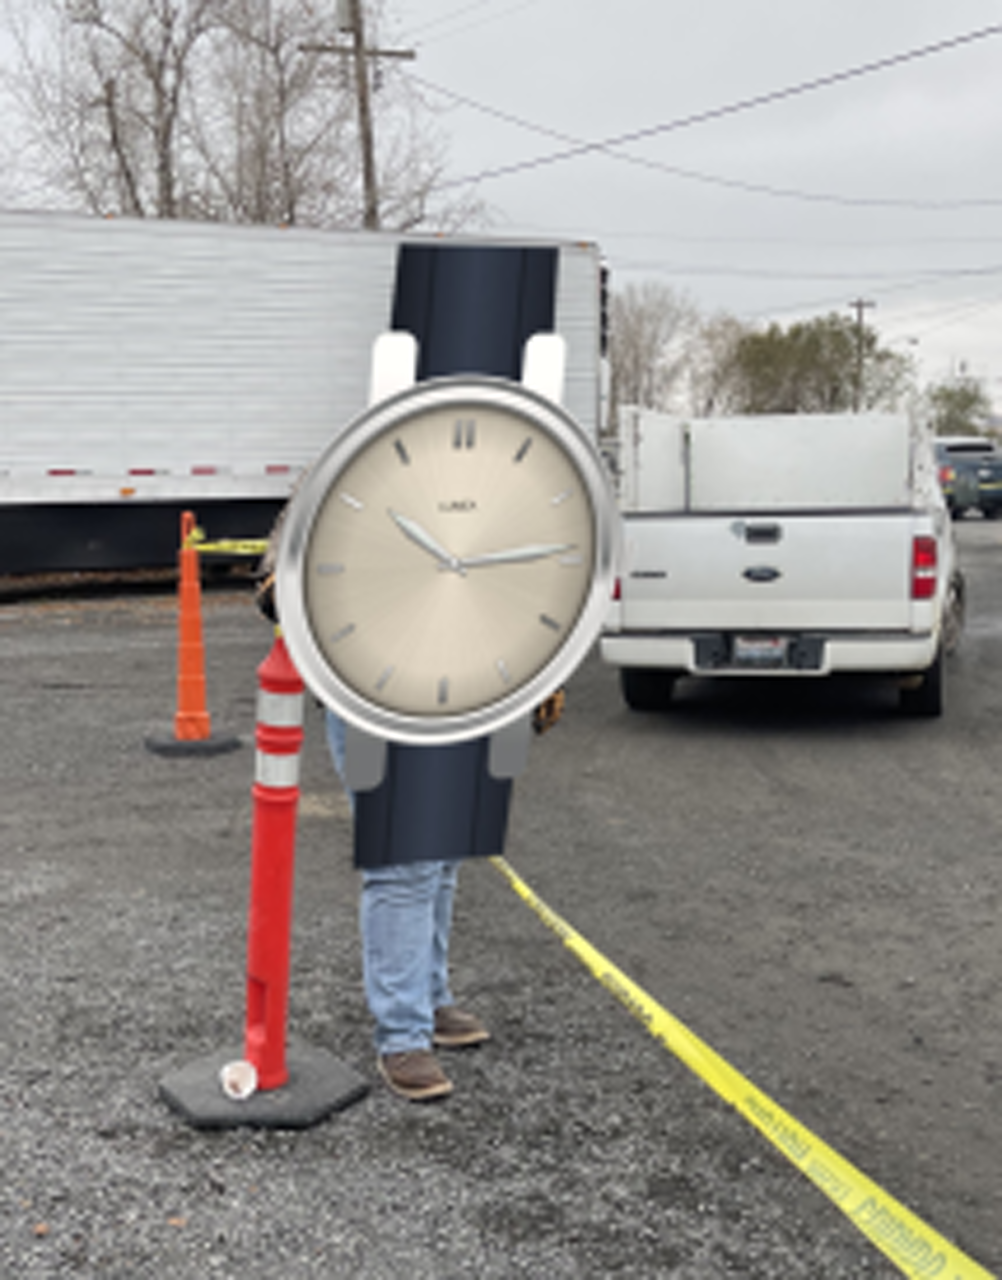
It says **10:14**
